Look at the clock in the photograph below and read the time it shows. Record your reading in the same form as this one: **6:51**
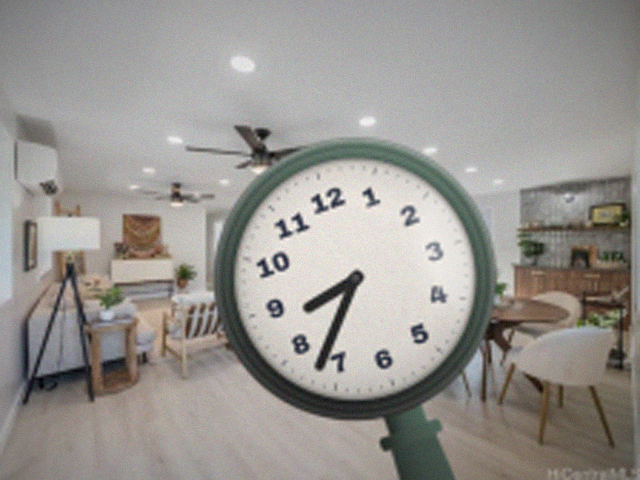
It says **8:37**
